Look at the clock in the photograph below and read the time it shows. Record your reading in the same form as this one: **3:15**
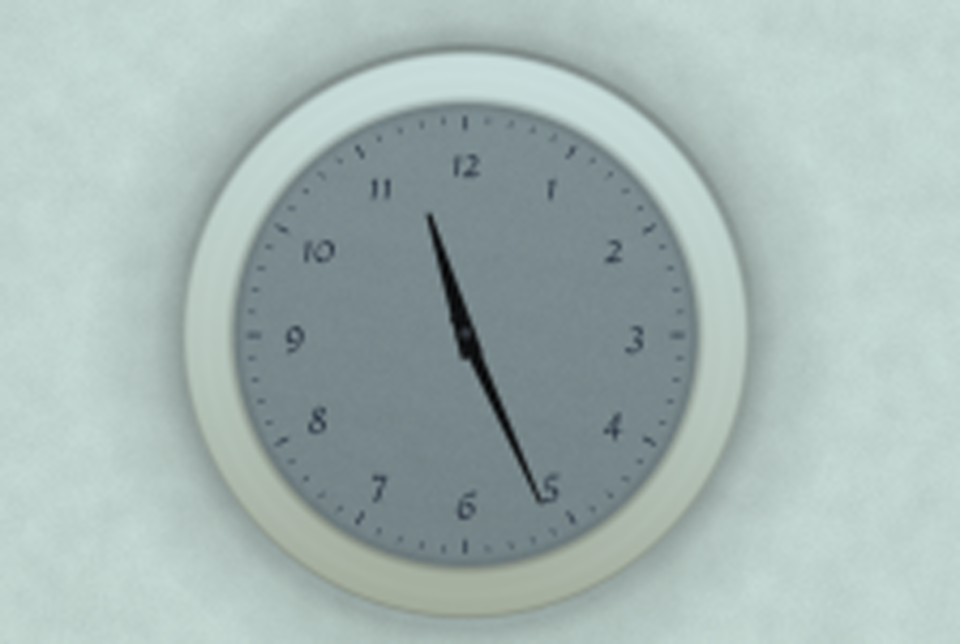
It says **11:26**
